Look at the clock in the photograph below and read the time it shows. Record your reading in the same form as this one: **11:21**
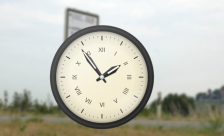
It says **1:54**
